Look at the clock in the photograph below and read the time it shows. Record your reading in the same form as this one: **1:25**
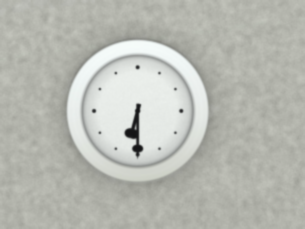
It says **6:30**
